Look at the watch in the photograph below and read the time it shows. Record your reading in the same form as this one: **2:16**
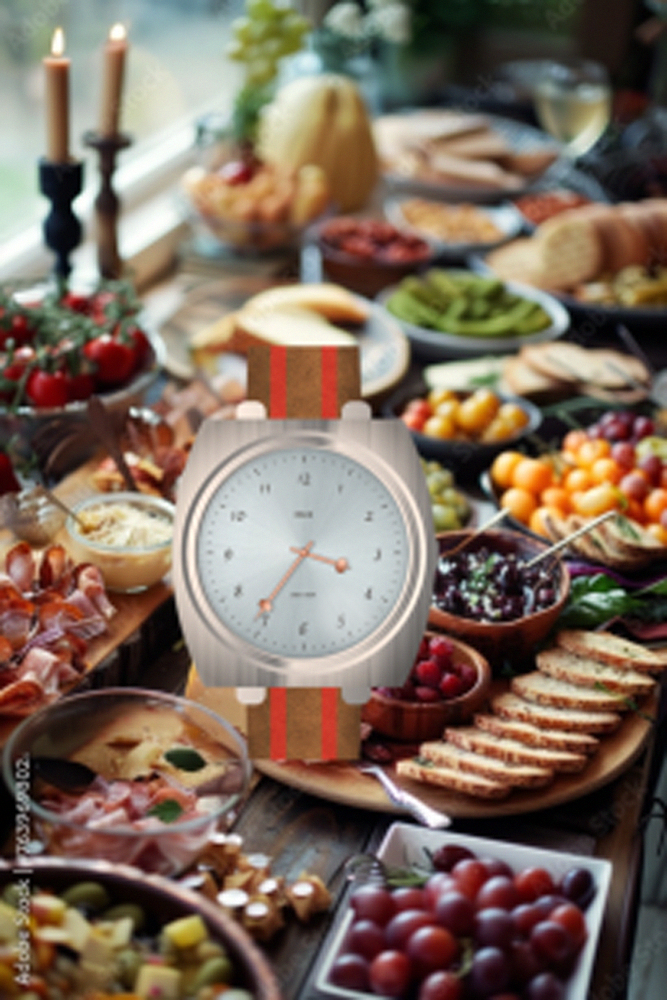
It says **3:36**
